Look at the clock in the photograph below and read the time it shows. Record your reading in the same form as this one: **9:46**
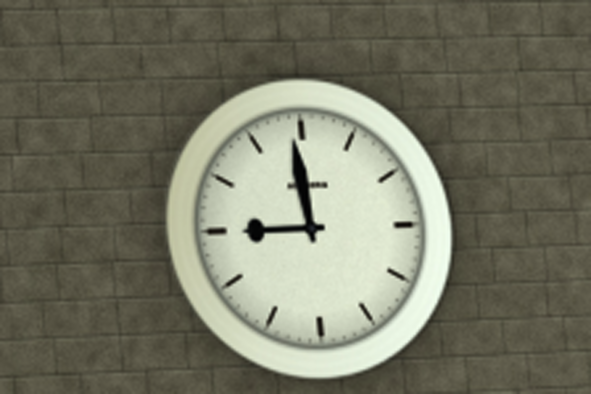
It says **8:59**
